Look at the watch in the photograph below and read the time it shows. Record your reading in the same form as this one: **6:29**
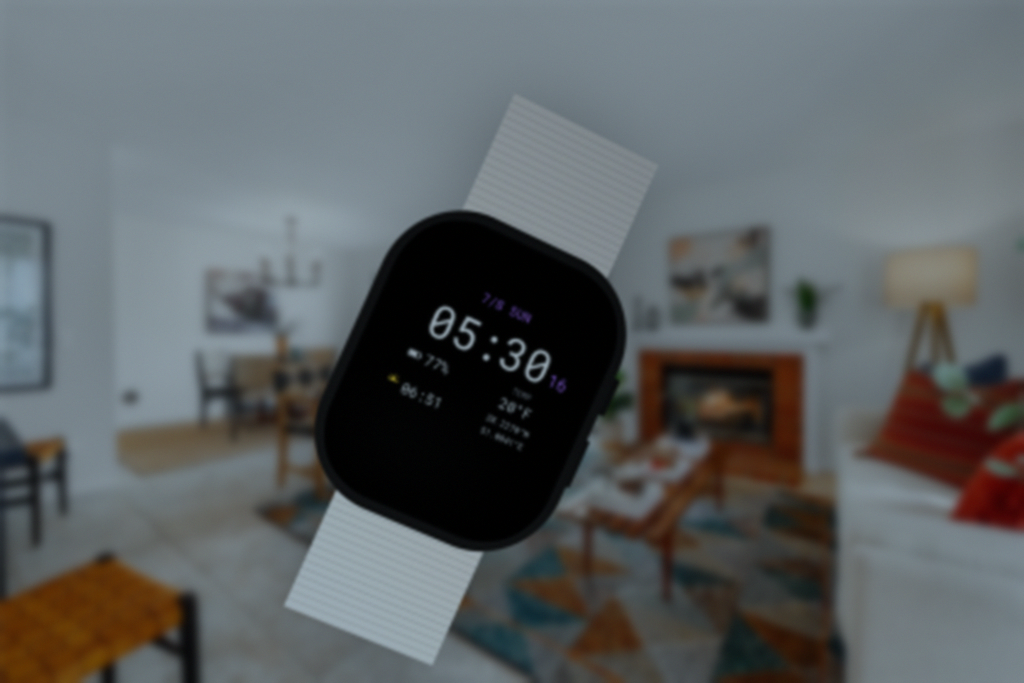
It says **5:30**
